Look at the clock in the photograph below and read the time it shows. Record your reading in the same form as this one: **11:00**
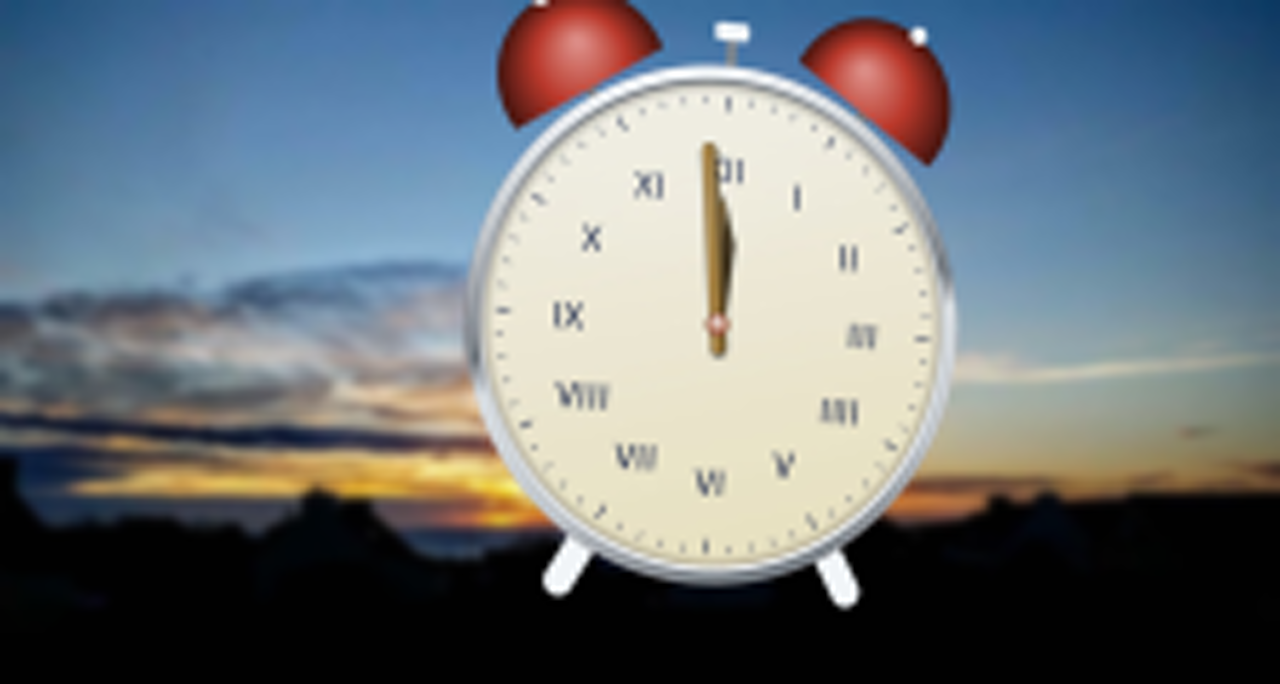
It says **11:59**
